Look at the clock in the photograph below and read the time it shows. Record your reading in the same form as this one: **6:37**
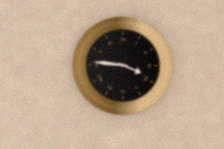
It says **3:46**
